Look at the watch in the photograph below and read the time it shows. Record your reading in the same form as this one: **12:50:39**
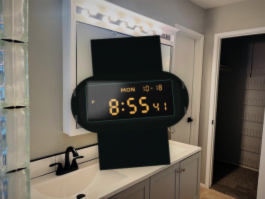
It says **8:55:41**
